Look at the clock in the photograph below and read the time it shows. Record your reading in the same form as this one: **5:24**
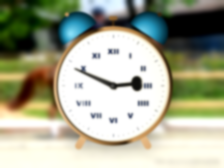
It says **2:49**
